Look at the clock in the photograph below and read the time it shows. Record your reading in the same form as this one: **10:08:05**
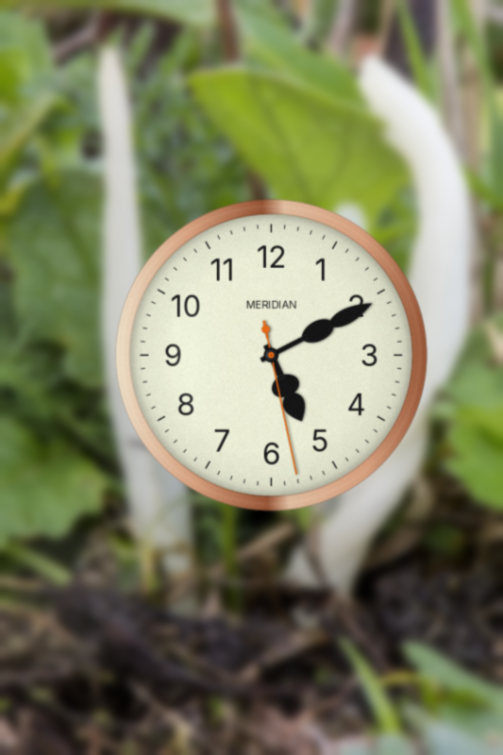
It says **5:10:28**
